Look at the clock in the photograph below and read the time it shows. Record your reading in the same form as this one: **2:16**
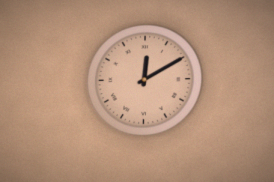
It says **12:10**
